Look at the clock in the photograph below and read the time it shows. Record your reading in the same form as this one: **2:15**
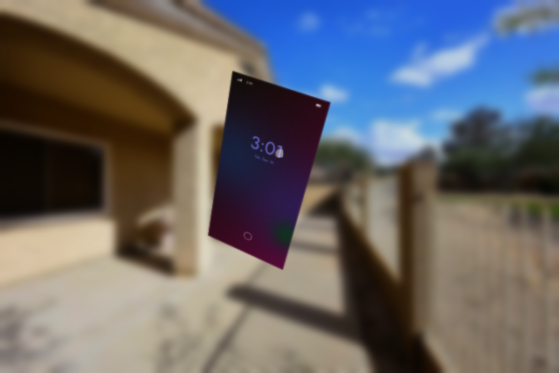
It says **3:01**
